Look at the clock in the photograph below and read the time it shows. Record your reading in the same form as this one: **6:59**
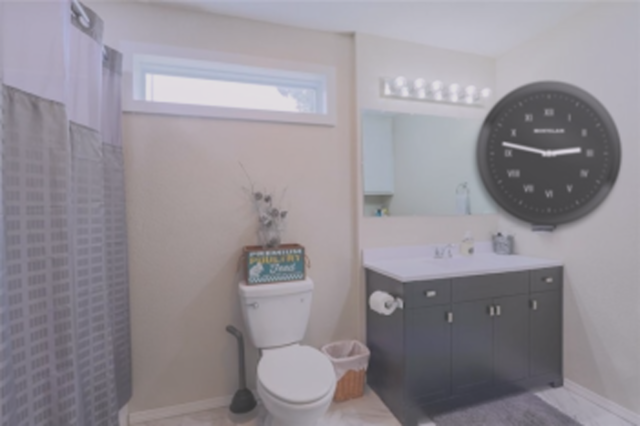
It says **2:47**
